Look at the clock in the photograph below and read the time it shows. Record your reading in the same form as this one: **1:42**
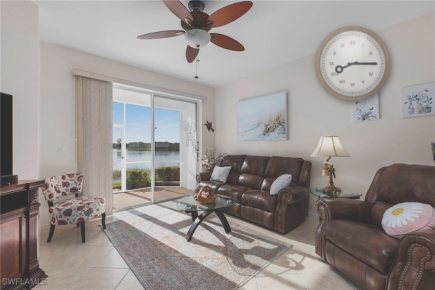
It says **8:15**
